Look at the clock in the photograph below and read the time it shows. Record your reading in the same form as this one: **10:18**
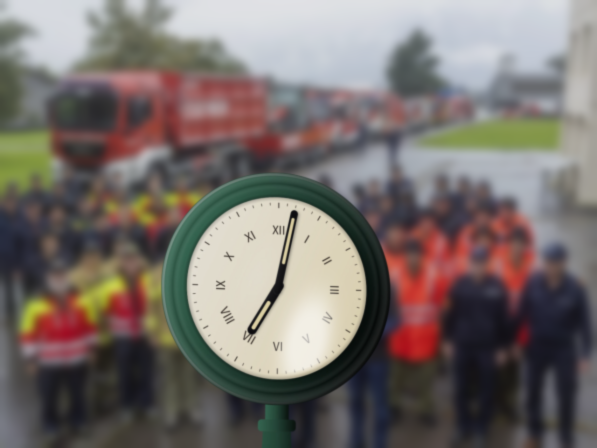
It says **7:02**
